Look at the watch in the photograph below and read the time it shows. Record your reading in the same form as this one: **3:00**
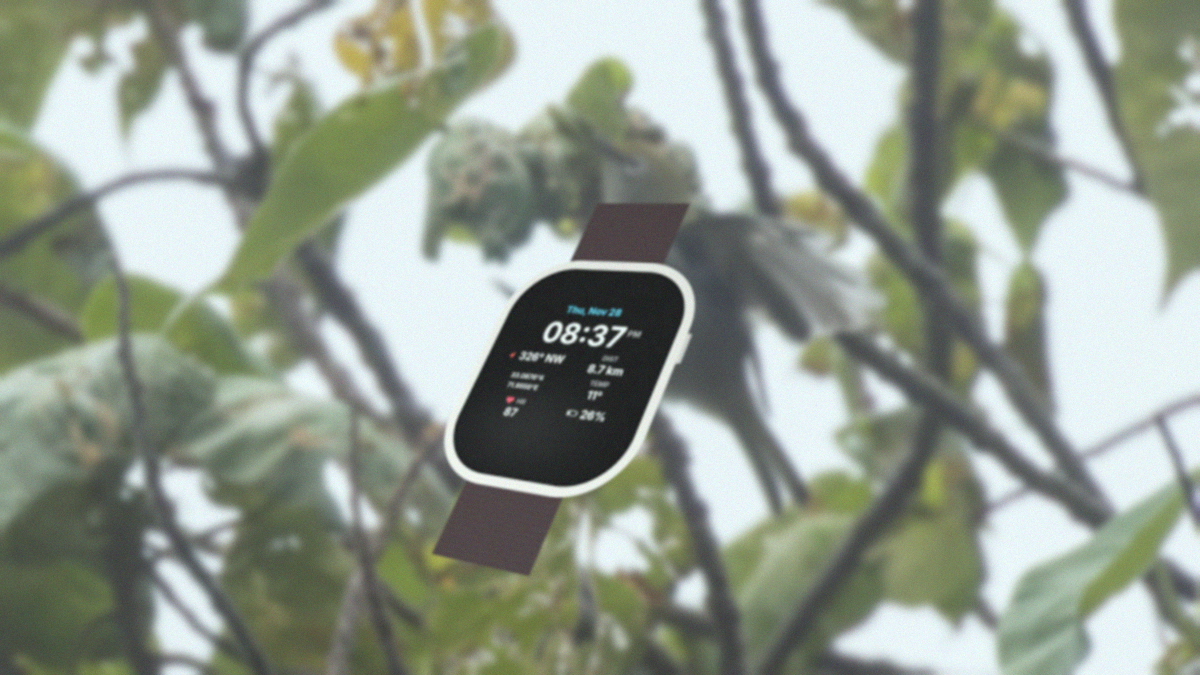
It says **8:37**
